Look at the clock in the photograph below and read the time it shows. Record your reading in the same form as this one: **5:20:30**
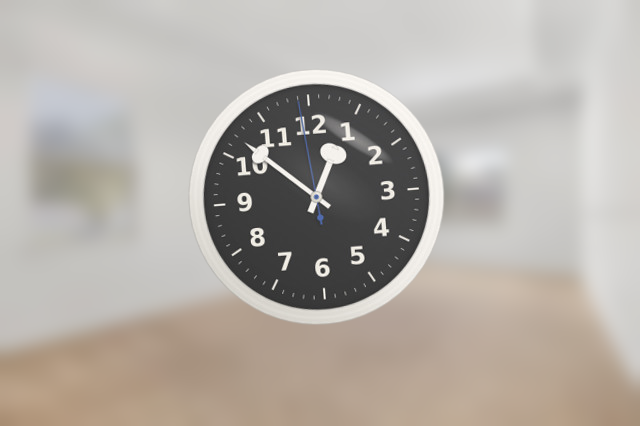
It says **12:51:59**
